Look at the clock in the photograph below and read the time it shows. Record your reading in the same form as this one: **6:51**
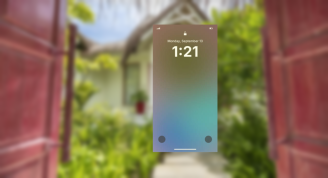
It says **1:21**
